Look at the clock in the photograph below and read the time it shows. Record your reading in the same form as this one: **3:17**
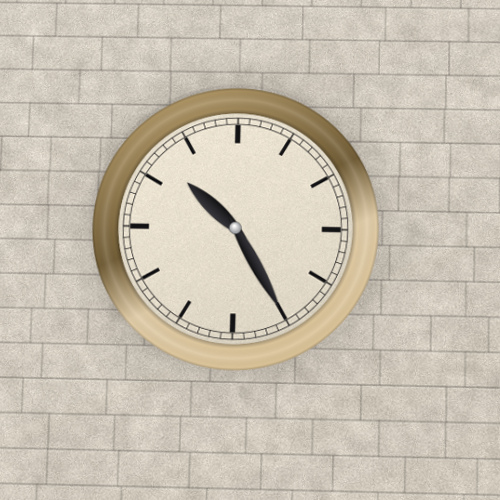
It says **10:25**
